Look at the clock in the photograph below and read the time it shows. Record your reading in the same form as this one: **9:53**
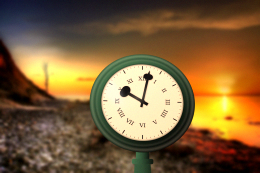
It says **10:02**
